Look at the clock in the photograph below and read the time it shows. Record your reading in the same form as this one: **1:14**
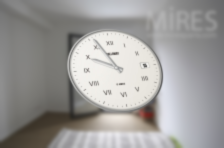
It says **9:56**
